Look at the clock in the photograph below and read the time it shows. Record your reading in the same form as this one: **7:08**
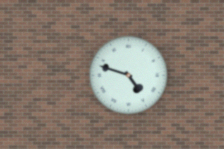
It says **4:48**
